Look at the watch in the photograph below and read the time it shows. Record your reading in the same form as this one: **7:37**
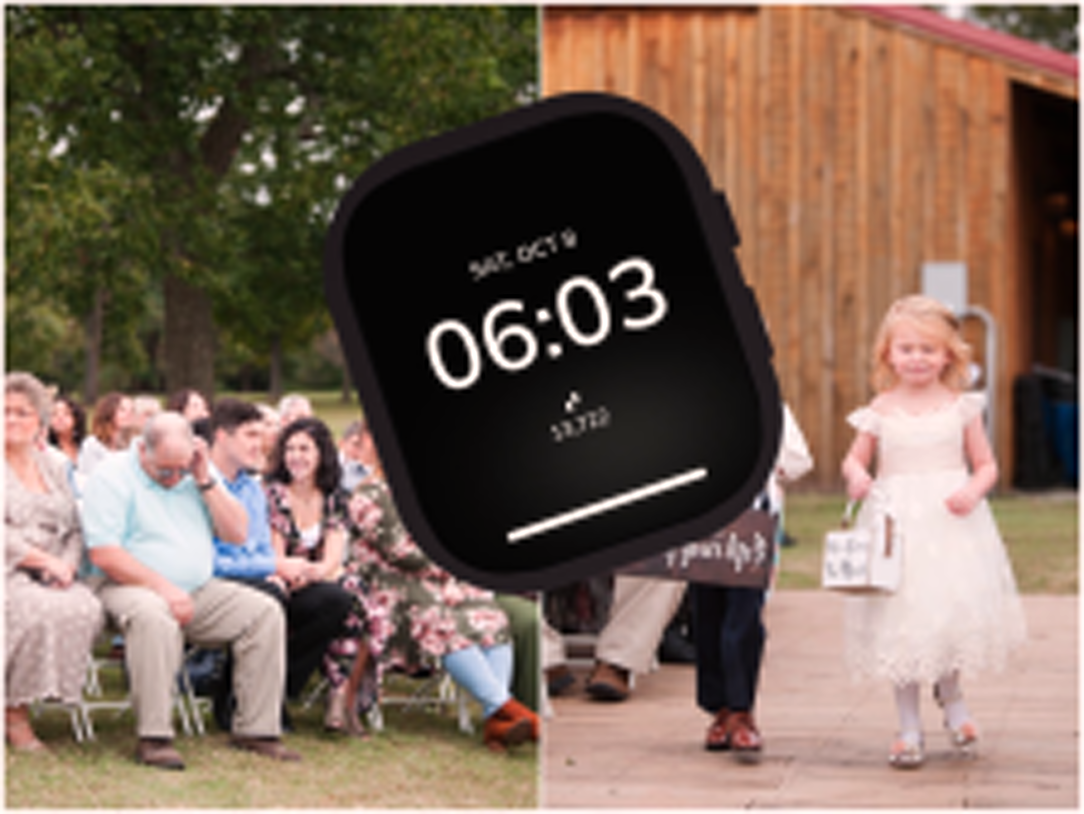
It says **6:03**
